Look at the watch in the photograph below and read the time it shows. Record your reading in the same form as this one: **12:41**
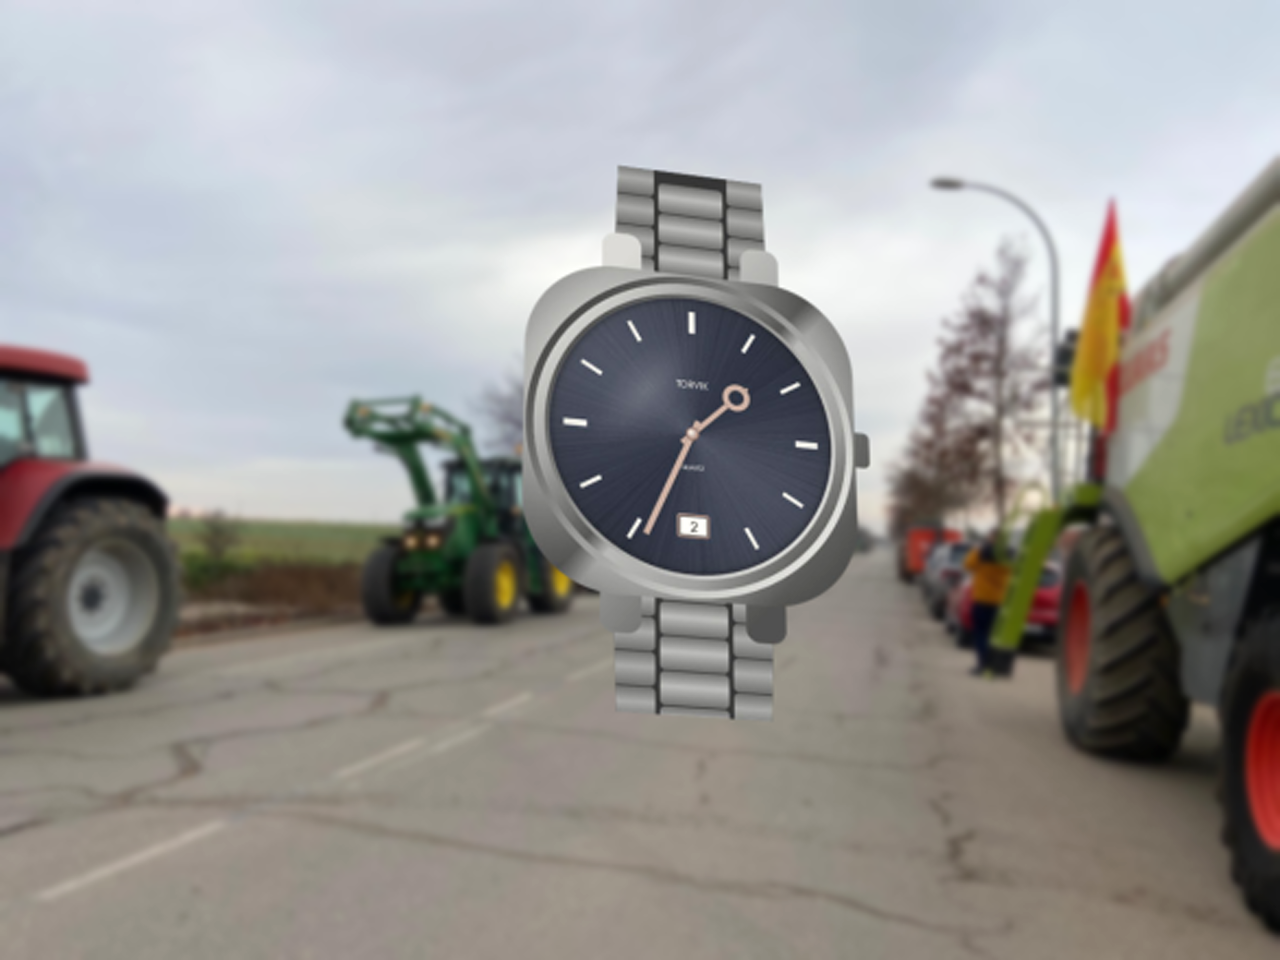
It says **1:34**
